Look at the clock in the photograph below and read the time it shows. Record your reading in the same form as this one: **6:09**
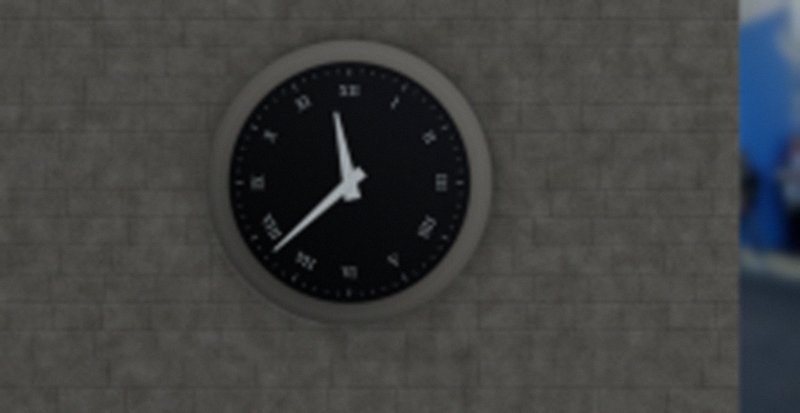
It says **11:38**
